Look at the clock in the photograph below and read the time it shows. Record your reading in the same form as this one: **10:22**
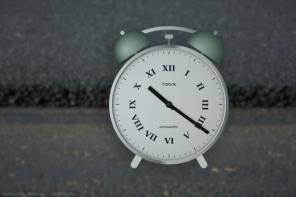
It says **10:21**
